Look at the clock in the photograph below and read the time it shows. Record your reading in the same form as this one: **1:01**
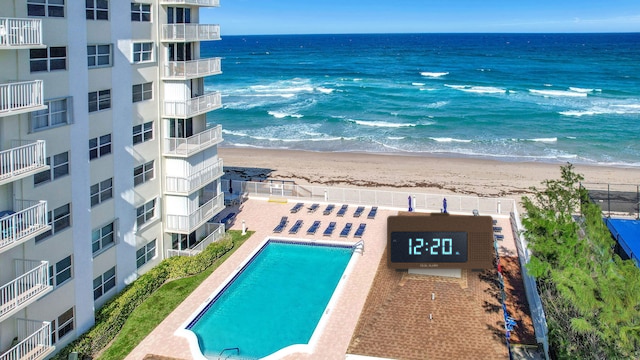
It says **12:20**
